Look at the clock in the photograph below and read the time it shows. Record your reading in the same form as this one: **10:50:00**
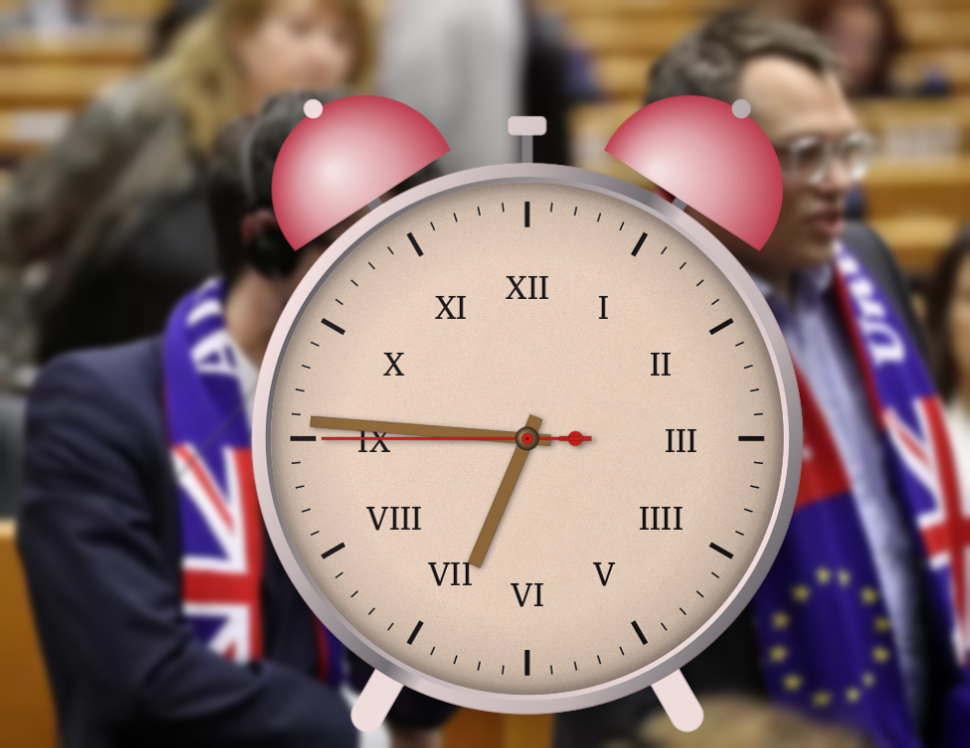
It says **6:45:45**
